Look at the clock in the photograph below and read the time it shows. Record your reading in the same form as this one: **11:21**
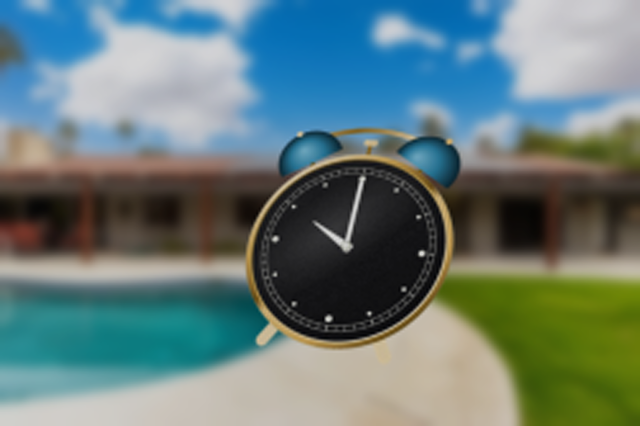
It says **10:00**
